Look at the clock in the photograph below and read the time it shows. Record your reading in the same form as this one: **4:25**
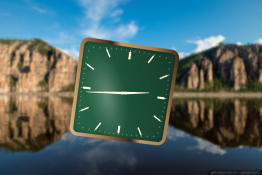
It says **2:44**
